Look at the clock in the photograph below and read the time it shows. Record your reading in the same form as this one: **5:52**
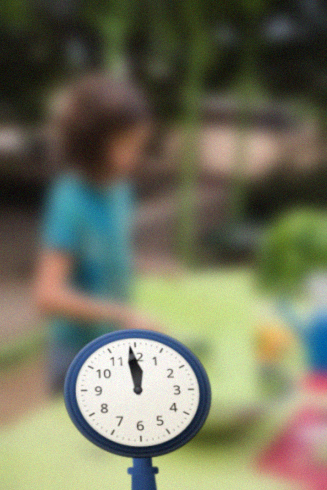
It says **11:59**
